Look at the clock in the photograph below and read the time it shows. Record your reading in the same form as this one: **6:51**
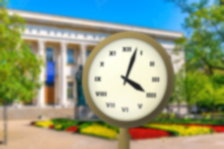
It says **4:03**
